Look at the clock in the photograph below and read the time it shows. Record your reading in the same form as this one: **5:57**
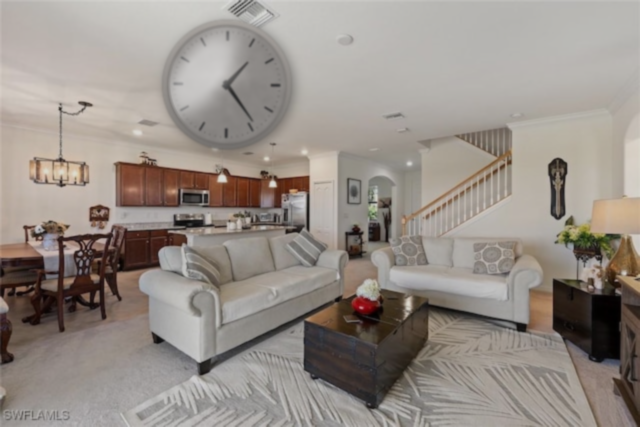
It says **1:24**
